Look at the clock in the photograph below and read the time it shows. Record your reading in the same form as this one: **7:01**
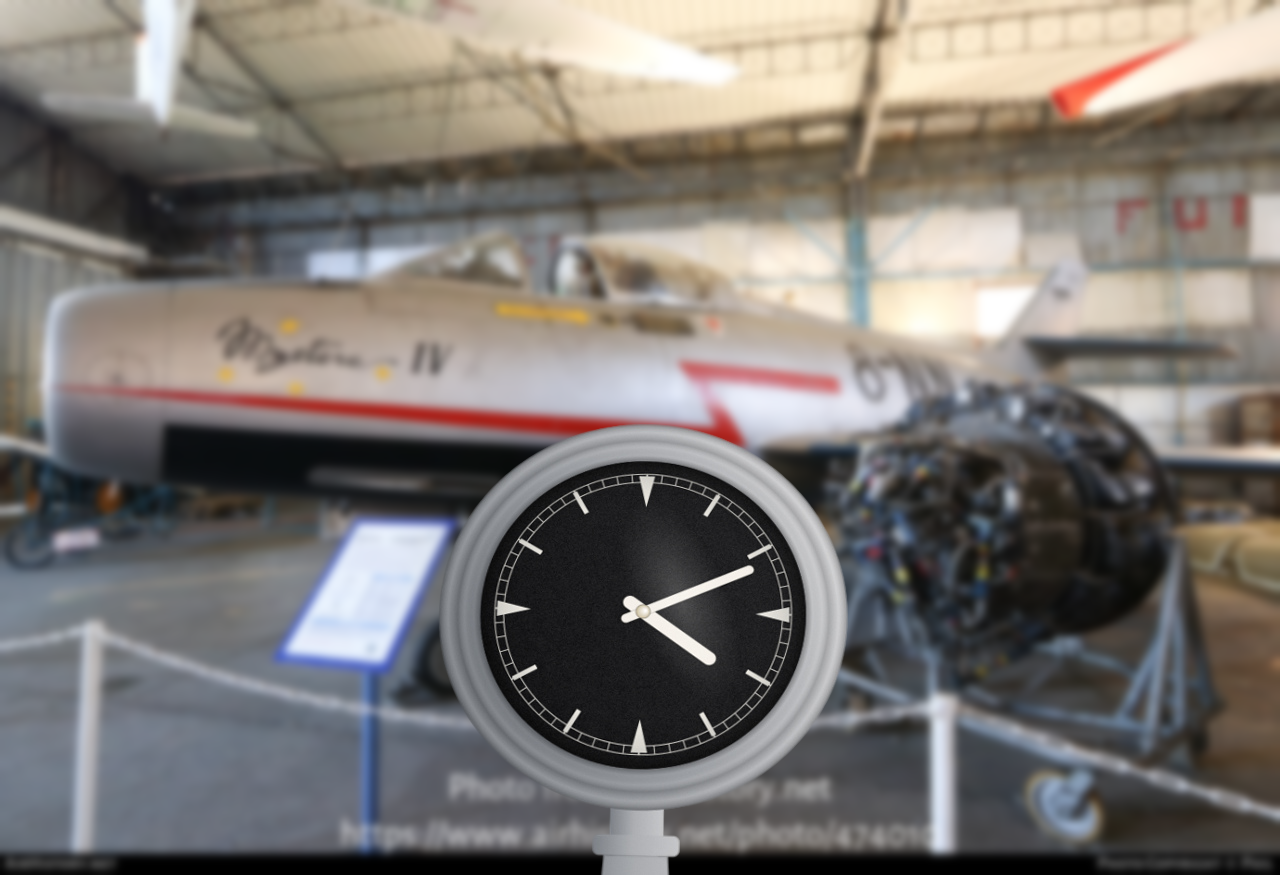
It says **4:11**
